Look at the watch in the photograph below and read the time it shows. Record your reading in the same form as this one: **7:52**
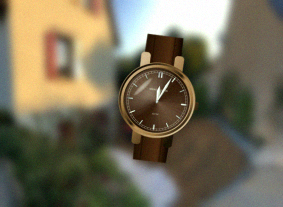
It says **12:04**
